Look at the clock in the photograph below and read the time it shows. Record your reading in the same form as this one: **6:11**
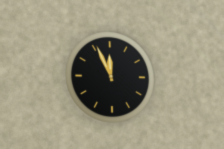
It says **11:56**
